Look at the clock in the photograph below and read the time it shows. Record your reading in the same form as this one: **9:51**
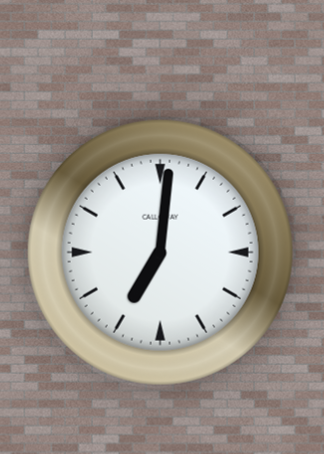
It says **7:01**
